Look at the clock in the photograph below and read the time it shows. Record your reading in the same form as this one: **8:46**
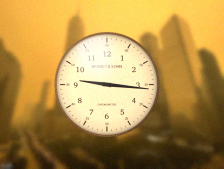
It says **9:16**
